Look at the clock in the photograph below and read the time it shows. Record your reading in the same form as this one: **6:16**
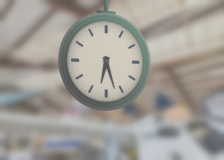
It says **6:27**
